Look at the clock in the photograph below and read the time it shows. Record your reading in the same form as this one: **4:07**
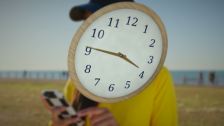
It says **3:46**
